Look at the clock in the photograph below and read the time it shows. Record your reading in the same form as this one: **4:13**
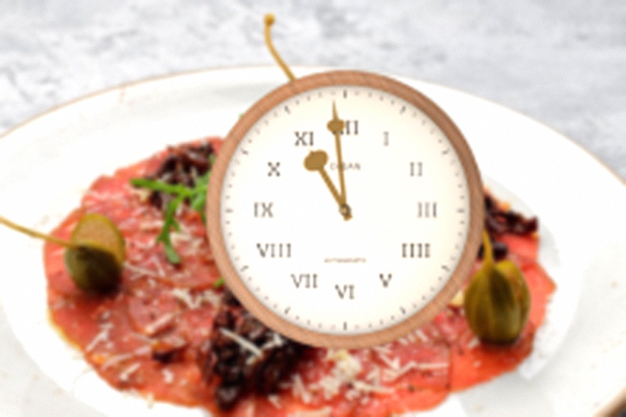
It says **10:59**
